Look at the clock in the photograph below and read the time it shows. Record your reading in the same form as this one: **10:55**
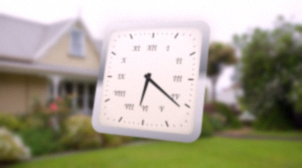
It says **6:21**
